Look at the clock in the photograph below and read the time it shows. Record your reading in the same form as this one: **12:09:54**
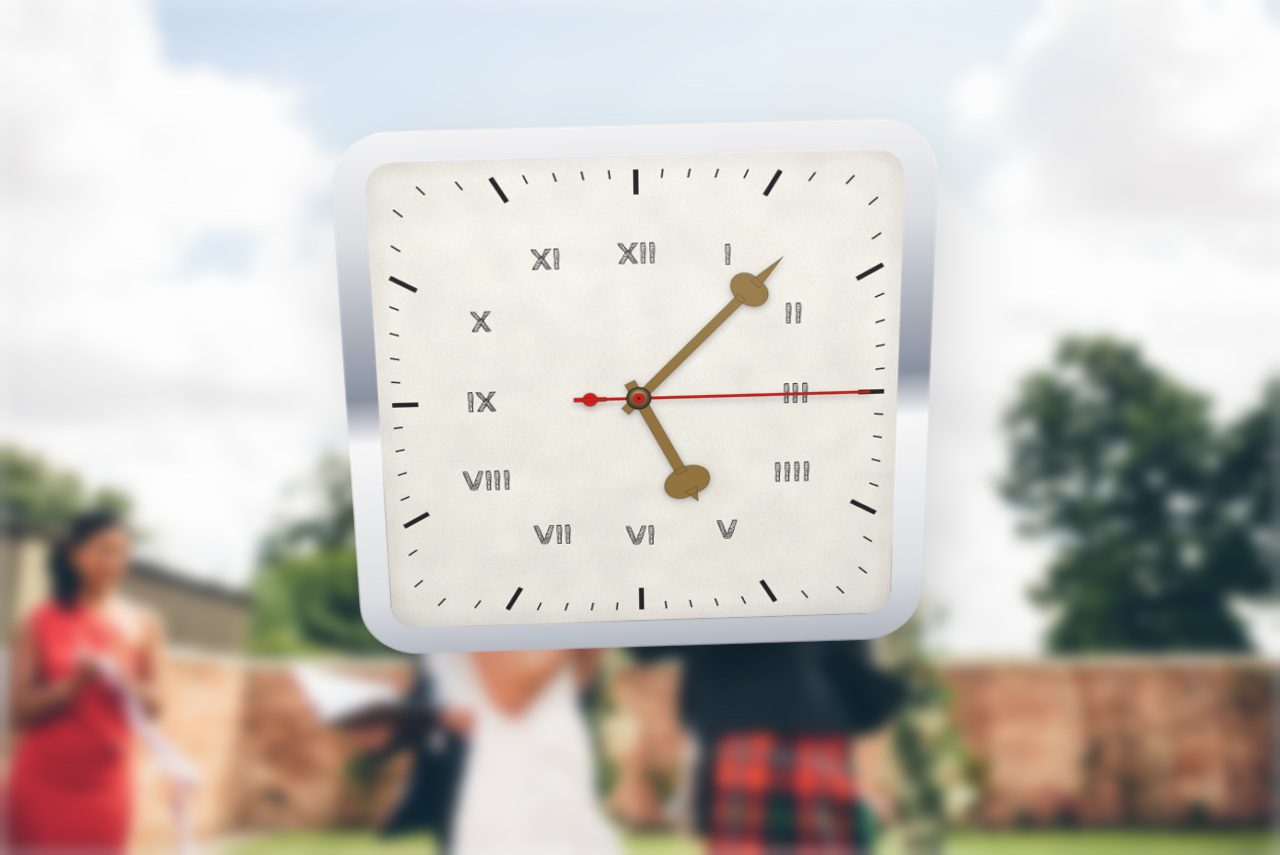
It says **5:07:15**
